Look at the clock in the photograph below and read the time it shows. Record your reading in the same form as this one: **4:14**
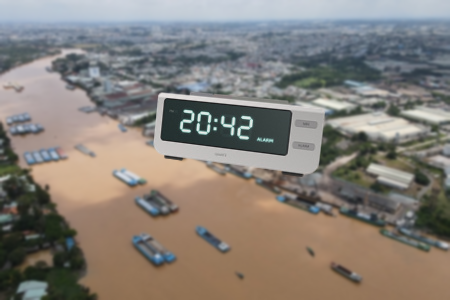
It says **20:42**
